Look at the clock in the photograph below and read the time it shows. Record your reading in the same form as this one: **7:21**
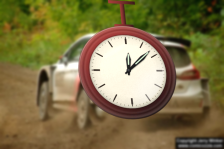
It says **12:08**
